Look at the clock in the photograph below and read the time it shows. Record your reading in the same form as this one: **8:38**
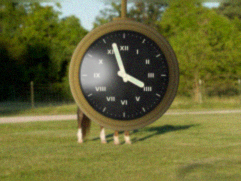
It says **3:57**
